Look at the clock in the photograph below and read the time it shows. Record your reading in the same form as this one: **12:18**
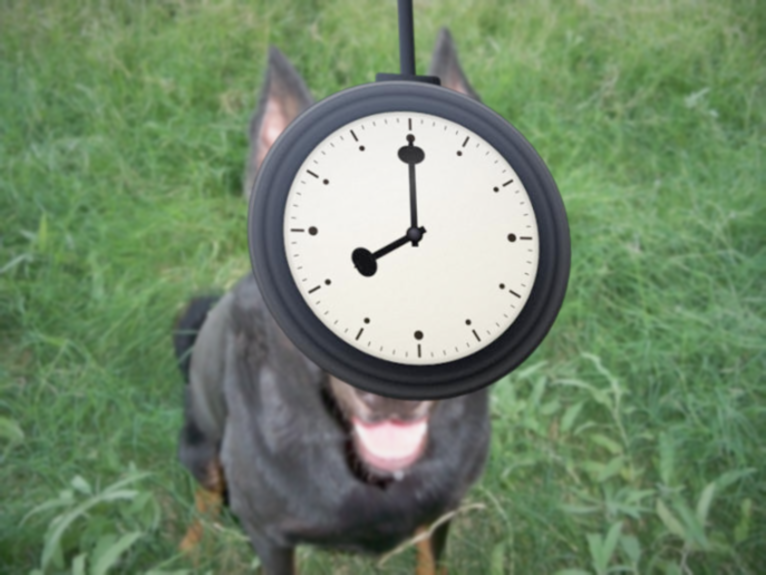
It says **8:00**
